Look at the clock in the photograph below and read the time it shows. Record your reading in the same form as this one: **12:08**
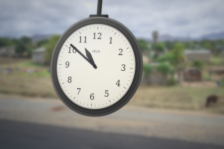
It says **10:51**
